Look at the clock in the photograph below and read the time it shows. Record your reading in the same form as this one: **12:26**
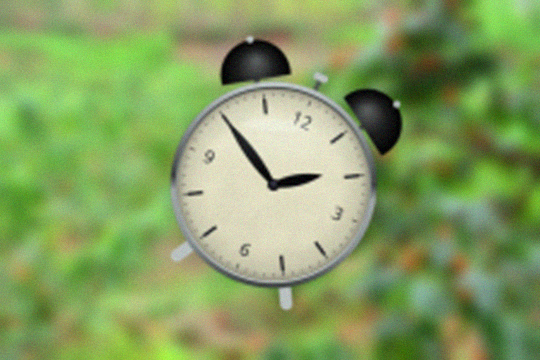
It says **1:50**
